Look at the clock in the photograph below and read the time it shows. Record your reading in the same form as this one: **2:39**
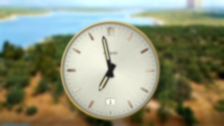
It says **6:58**
